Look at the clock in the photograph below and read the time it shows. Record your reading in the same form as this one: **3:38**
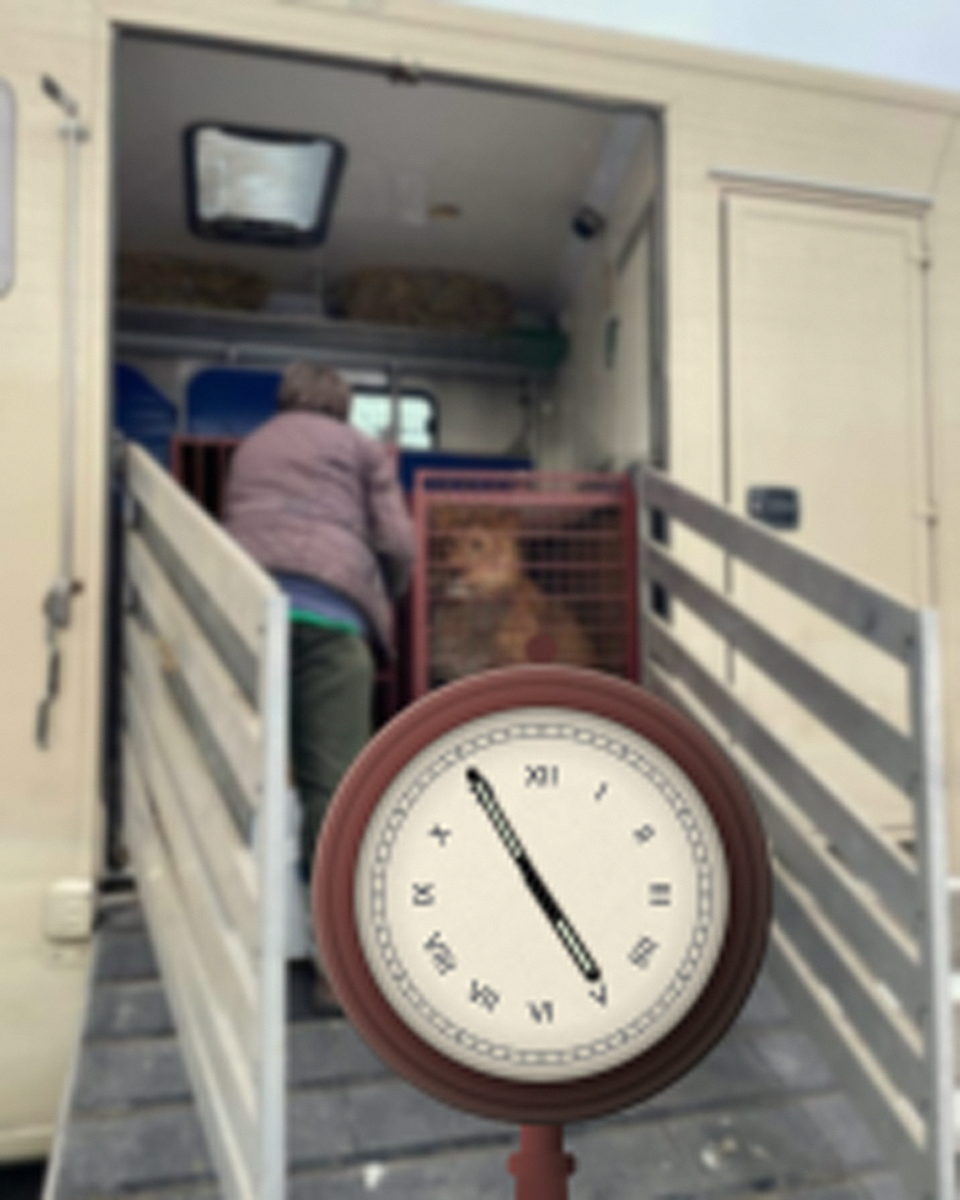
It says **4:55**
